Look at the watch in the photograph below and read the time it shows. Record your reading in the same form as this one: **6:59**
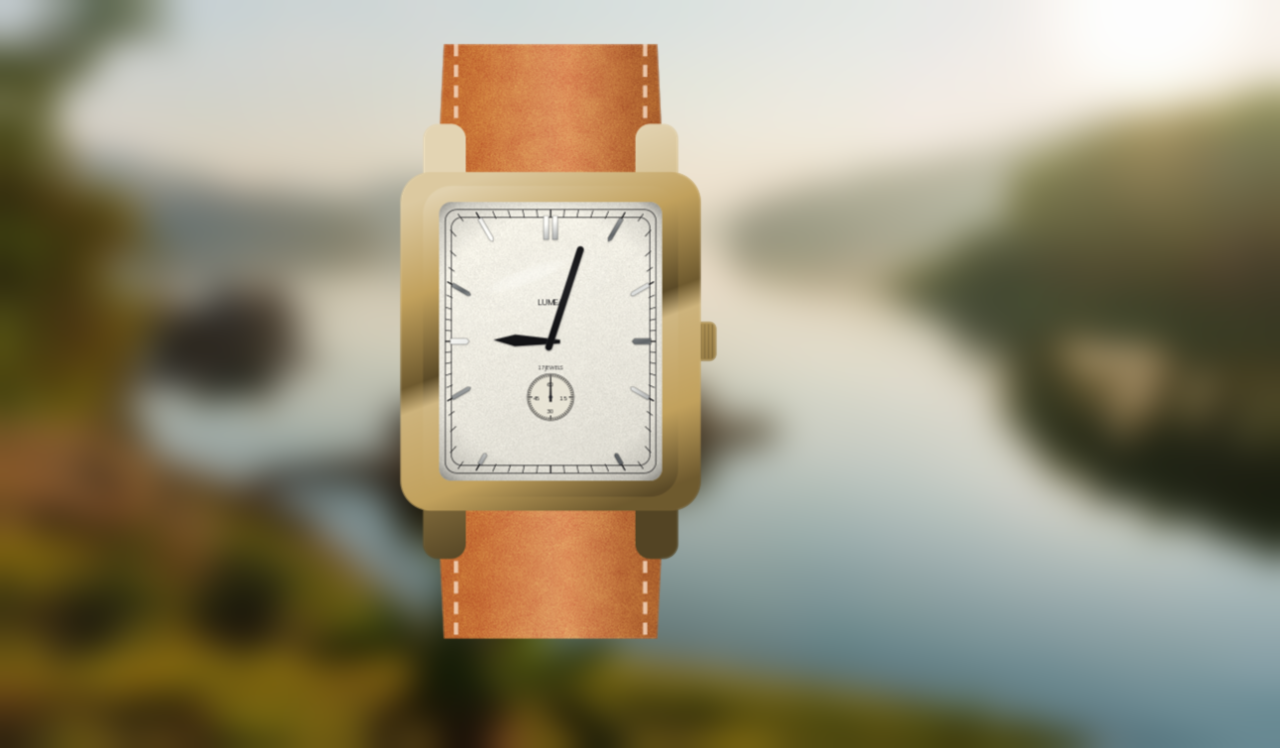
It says **9:03**
